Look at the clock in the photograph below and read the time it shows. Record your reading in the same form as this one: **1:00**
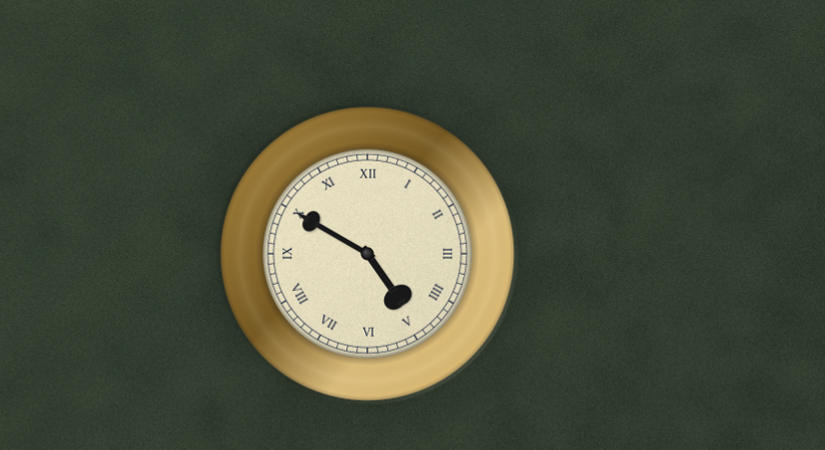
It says **4:50**
